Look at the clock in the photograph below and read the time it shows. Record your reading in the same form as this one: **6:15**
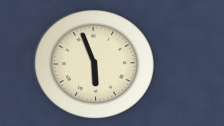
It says **5:57**
